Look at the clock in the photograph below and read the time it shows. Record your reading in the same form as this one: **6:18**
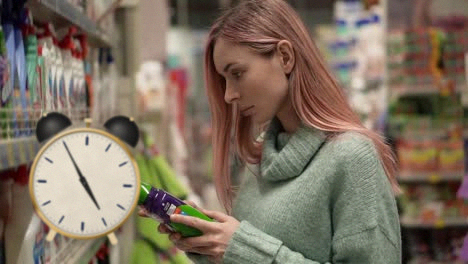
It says **4:55**
